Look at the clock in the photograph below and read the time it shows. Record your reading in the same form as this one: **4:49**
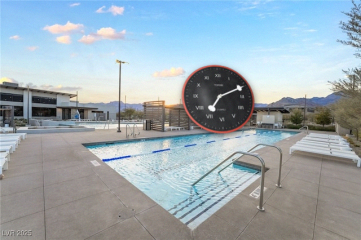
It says **7:11**
